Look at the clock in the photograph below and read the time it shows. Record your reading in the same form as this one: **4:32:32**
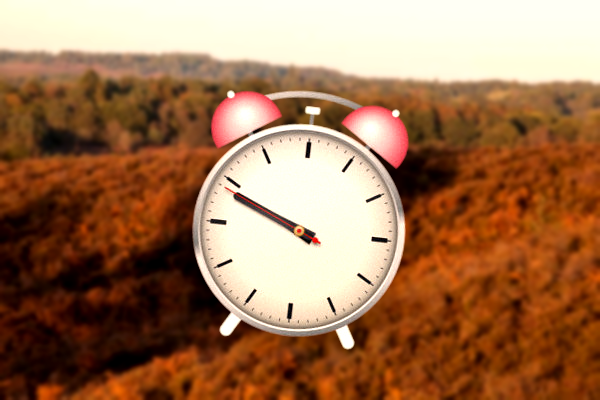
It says **9:48:49**
